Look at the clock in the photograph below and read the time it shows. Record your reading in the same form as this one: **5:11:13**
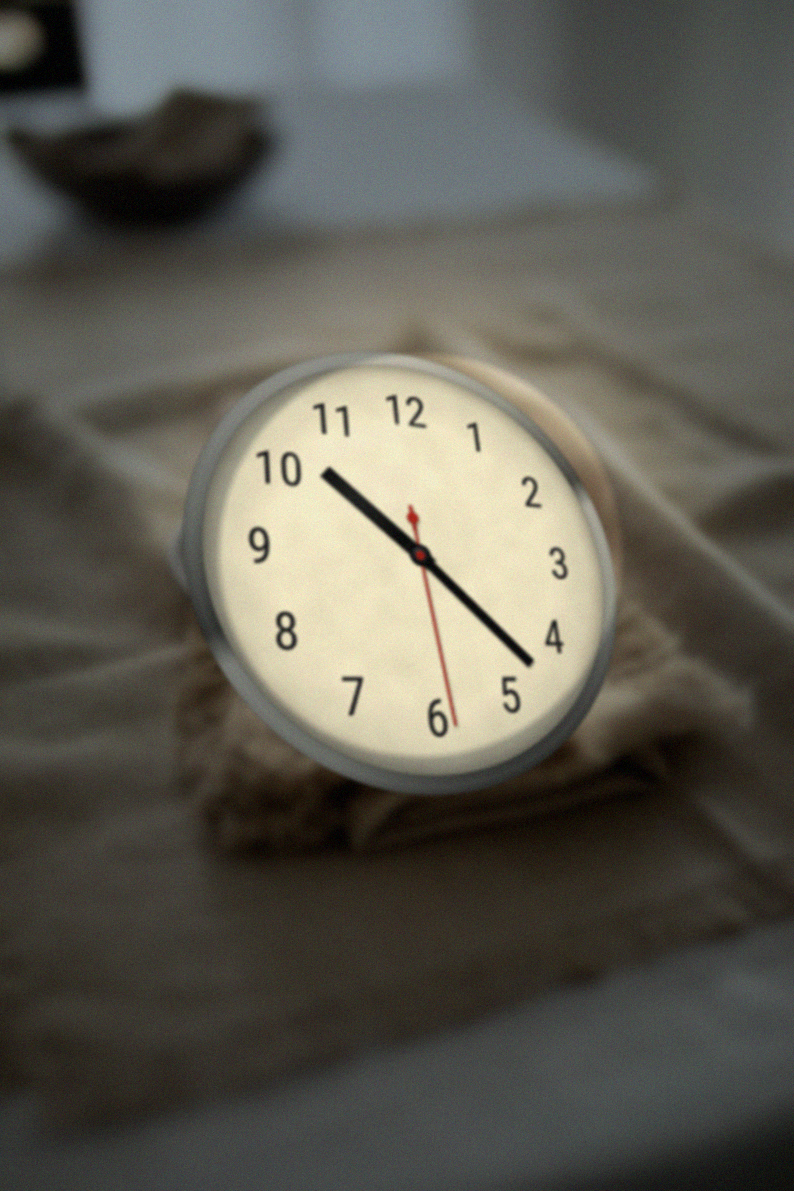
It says **10:22:29**
